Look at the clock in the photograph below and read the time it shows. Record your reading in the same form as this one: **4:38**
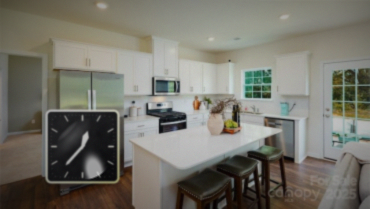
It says **12:37**
